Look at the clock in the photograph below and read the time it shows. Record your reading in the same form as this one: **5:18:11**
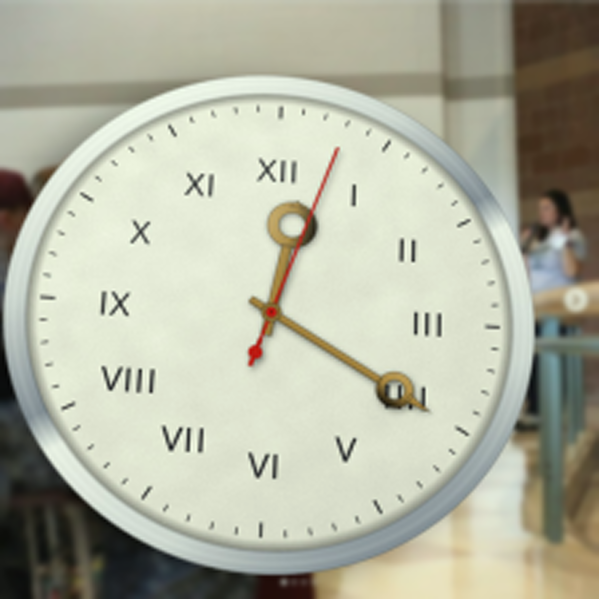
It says **12:20:03**
